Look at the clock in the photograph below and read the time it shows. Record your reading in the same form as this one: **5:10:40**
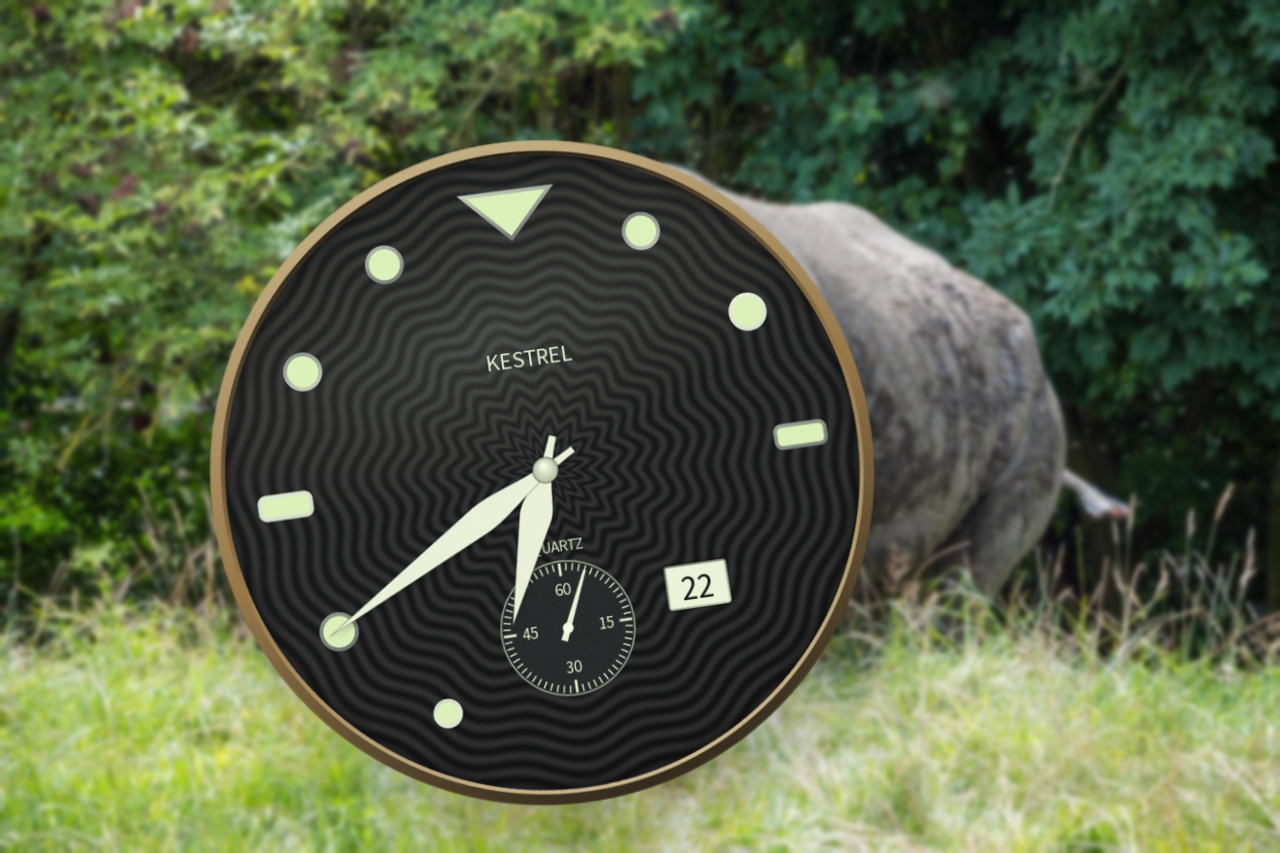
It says **6:40:04**
